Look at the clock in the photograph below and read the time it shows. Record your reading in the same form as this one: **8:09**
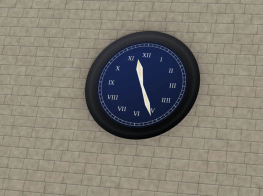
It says **11:26**
